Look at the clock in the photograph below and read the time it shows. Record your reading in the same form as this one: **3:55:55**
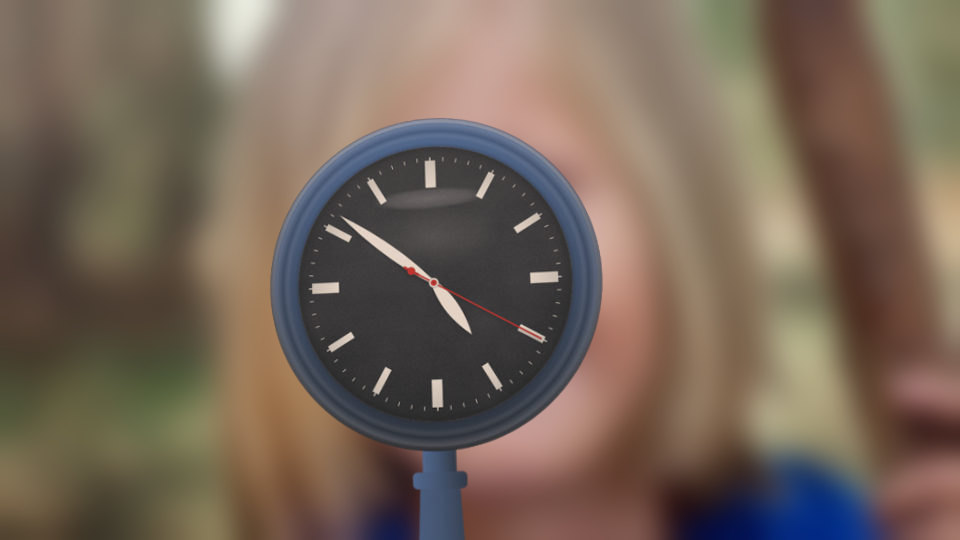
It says **4:51:20**
